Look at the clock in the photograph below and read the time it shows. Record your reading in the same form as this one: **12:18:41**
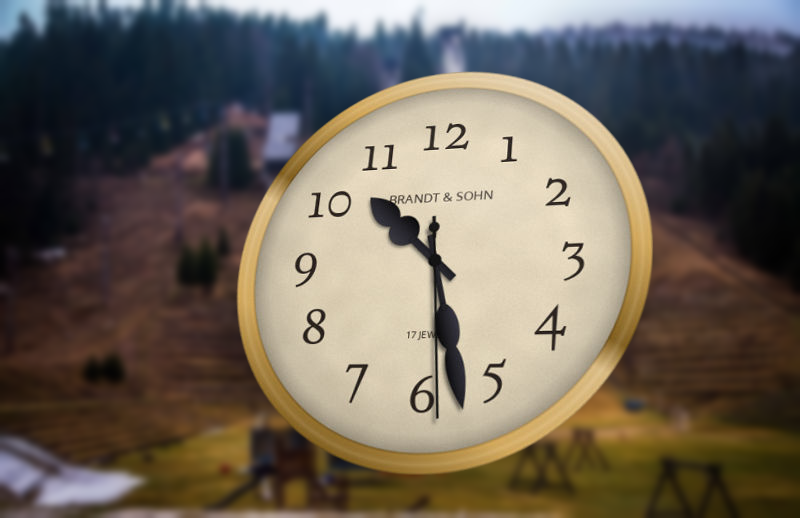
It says **10:27:29**
